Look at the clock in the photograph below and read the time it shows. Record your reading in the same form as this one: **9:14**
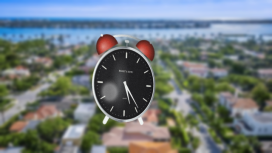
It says **5:24**
